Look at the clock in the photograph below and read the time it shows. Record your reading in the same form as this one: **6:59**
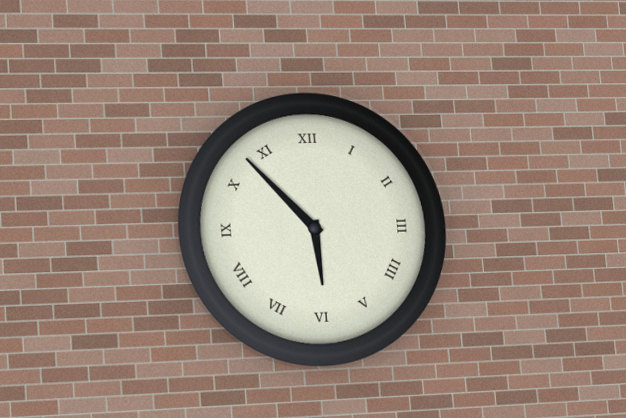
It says **5:53**
